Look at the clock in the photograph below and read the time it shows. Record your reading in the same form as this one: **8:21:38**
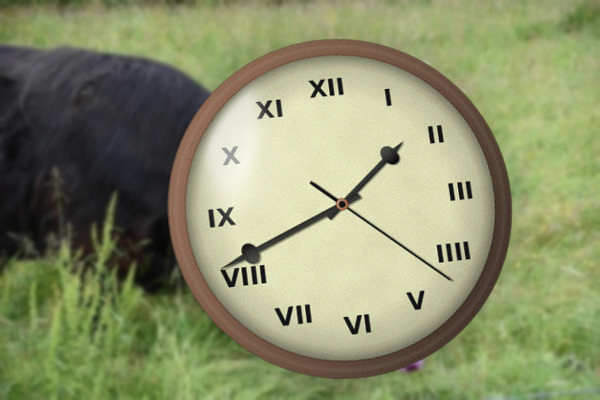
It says **1:41:22**
